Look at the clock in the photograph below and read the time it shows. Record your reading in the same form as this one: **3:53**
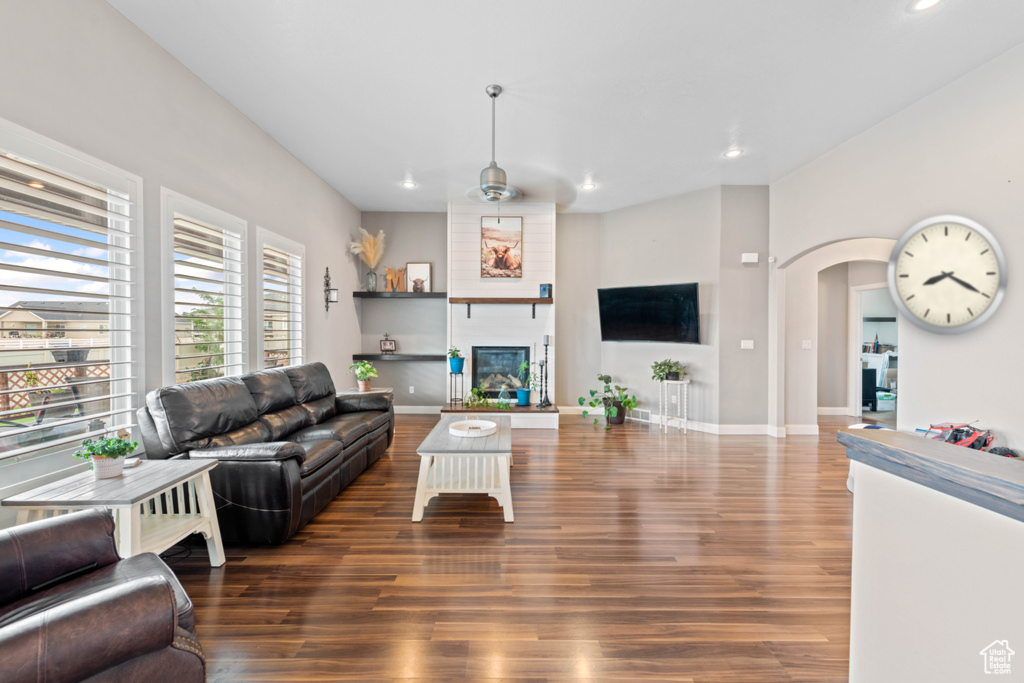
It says **8:20**
